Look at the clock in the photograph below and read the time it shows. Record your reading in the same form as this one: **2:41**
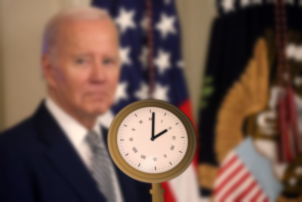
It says **2:01**
